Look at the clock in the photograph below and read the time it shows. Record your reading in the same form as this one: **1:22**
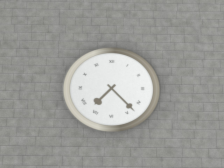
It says **7:23**
